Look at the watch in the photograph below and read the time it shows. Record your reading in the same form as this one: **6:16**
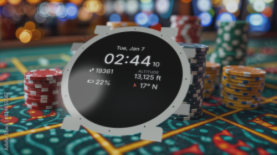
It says **2:44**
